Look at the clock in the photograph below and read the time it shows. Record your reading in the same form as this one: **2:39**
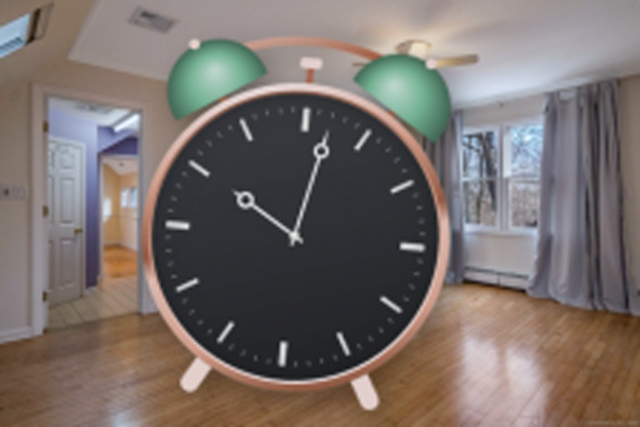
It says **10:02**
